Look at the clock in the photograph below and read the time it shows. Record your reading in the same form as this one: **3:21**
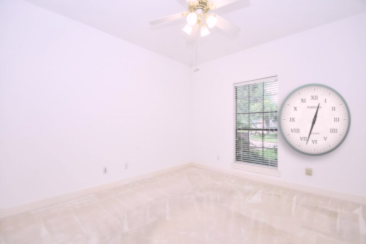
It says **12:33**
